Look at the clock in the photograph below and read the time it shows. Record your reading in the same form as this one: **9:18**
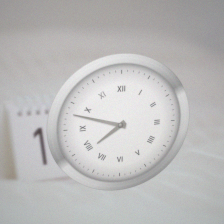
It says **7:48**
